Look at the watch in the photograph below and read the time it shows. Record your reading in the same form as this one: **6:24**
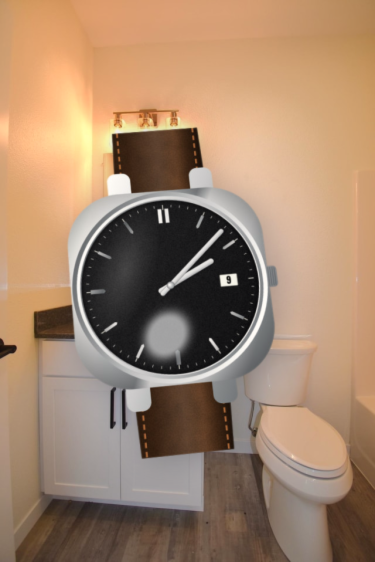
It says **2:08**
